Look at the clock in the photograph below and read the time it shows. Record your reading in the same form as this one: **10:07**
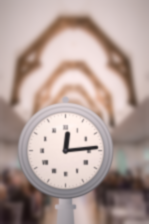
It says **12:14**
